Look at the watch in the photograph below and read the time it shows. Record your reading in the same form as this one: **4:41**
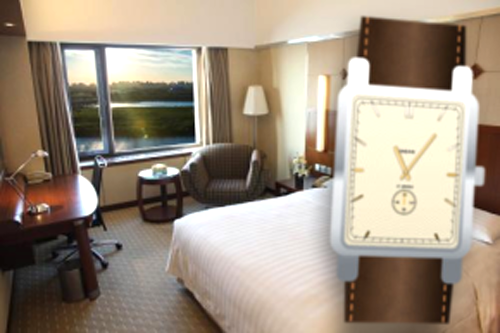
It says **11:06**
